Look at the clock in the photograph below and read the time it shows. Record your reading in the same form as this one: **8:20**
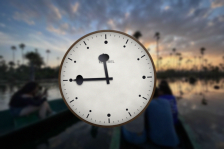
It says **11:45**
